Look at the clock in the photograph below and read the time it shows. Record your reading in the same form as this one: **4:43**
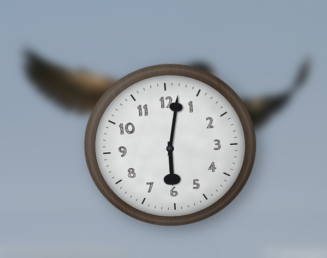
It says **6:02**
